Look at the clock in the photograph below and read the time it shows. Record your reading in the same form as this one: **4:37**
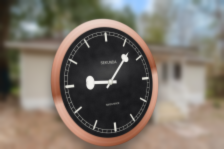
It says **9:07**
